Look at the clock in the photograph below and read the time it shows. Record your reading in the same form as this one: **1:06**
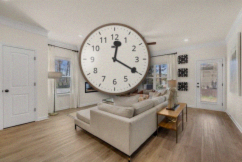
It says **12:20**
